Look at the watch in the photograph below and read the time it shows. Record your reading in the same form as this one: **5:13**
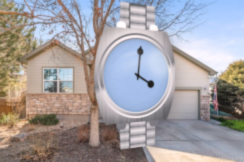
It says **4:01**
